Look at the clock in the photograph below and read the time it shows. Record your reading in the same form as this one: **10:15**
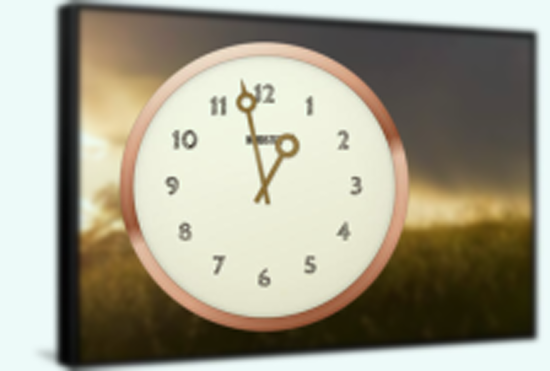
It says **12:58**
